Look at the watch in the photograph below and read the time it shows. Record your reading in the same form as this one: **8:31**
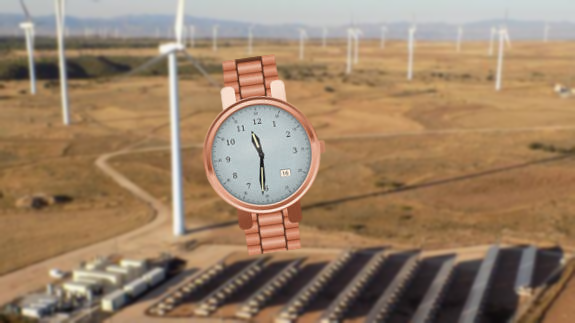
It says **11:31**
